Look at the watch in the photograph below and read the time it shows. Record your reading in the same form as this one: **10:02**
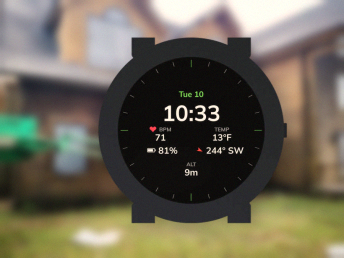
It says **10:33**
